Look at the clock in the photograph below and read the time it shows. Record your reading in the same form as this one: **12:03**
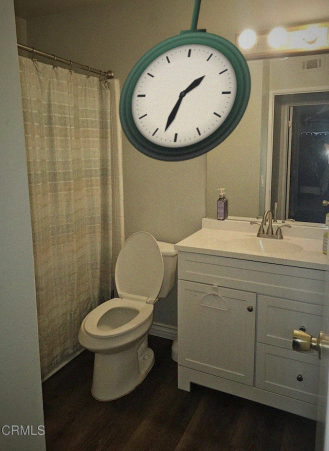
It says **1:33**
